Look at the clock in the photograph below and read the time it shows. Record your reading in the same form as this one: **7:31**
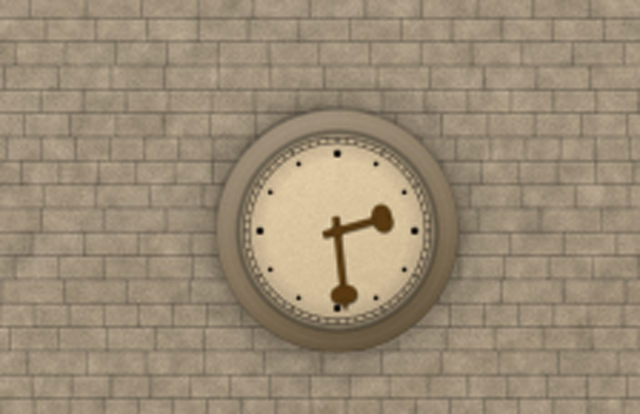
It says **2:29**
